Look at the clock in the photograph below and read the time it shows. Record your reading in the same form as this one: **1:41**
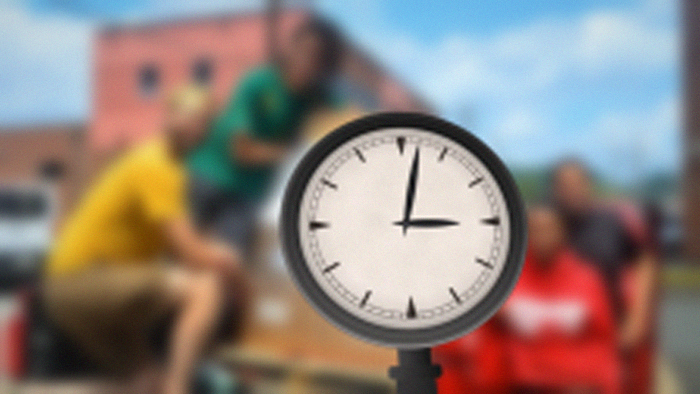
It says **3:02**
